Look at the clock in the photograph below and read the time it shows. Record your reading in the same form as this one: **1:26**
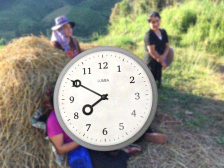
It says **7:50**
